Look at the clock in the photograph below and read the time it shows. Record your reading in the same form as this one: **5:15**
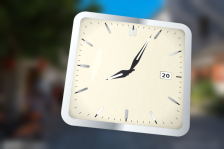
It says **8:04**
